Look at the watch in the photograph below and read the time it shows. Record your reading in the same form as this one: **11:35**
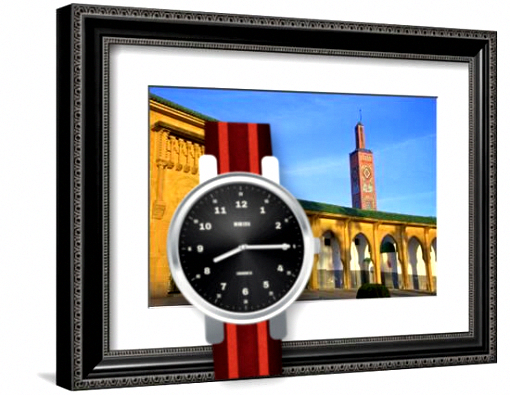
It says **8:15**
